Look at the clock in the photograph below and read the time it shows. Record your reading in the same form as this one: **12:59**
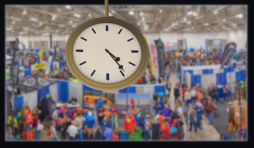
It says **4:24**
